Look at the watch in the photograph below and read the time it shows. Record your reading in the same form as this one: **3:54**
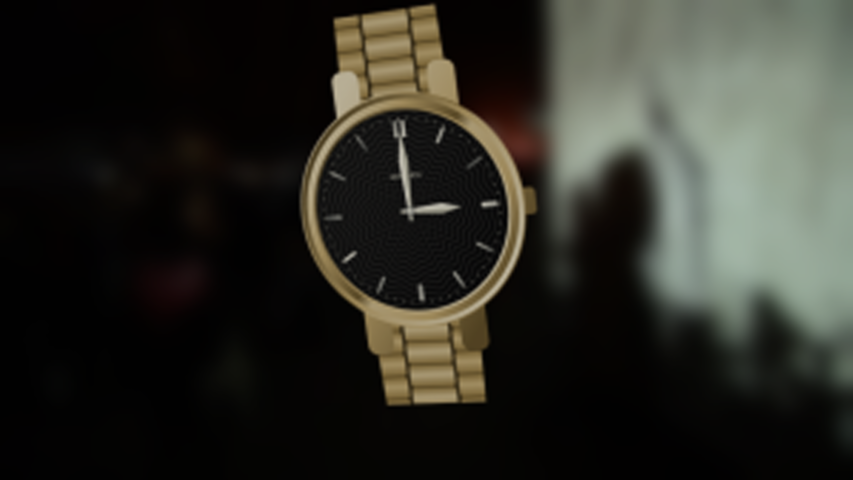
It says **3:00**
